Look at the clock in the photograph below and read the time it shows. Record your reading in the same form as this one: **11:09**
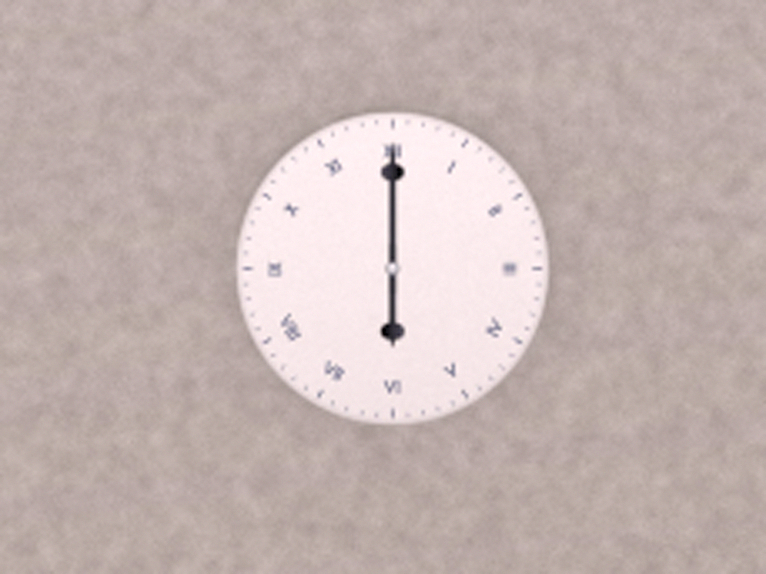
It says **6:00**
